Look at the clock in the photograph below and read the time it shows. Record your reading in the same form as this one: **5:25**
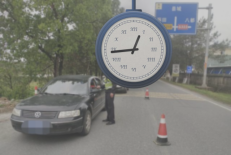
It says **12:44**
